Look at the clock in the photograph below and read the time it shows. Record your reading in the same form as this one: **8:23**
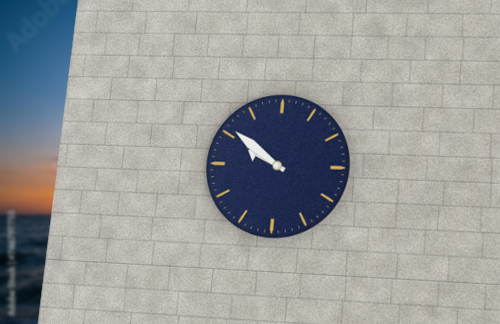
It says **9:51**
